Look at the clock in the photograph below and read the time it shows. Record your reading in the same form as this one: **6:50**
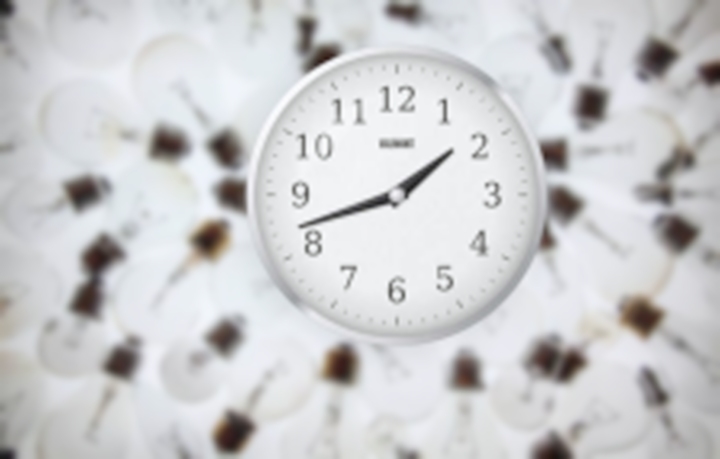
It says **1:42**
